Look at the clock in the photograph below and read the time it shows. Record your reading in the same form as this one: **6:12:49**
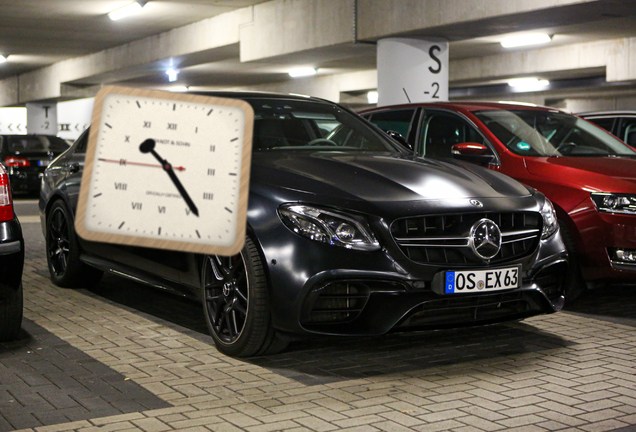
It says **10:23:45**
